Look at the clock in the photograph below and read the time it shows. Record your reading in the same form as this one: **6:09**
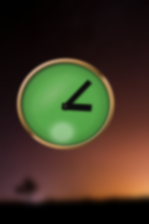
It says **3:07**
